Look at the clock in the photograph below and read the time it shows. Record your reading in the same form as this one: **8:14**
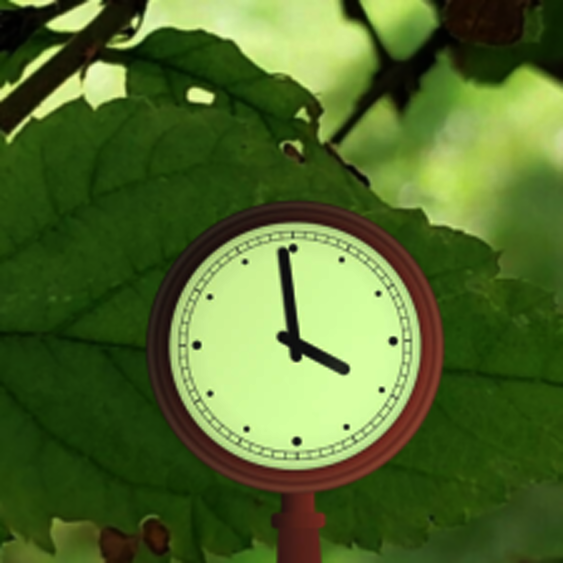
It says **3:59**
